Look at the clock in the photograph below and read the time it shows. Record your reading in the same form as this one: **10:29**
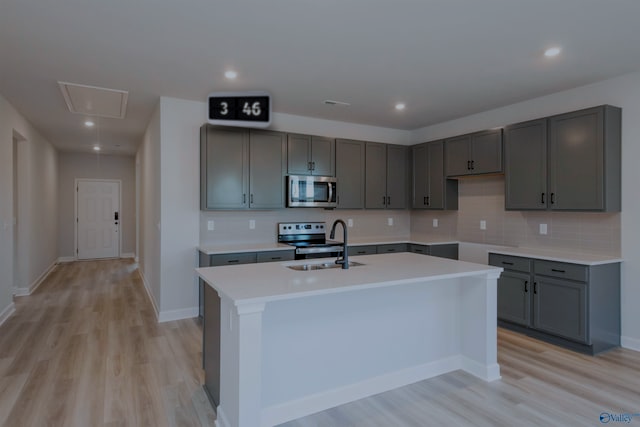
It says **3:46**
